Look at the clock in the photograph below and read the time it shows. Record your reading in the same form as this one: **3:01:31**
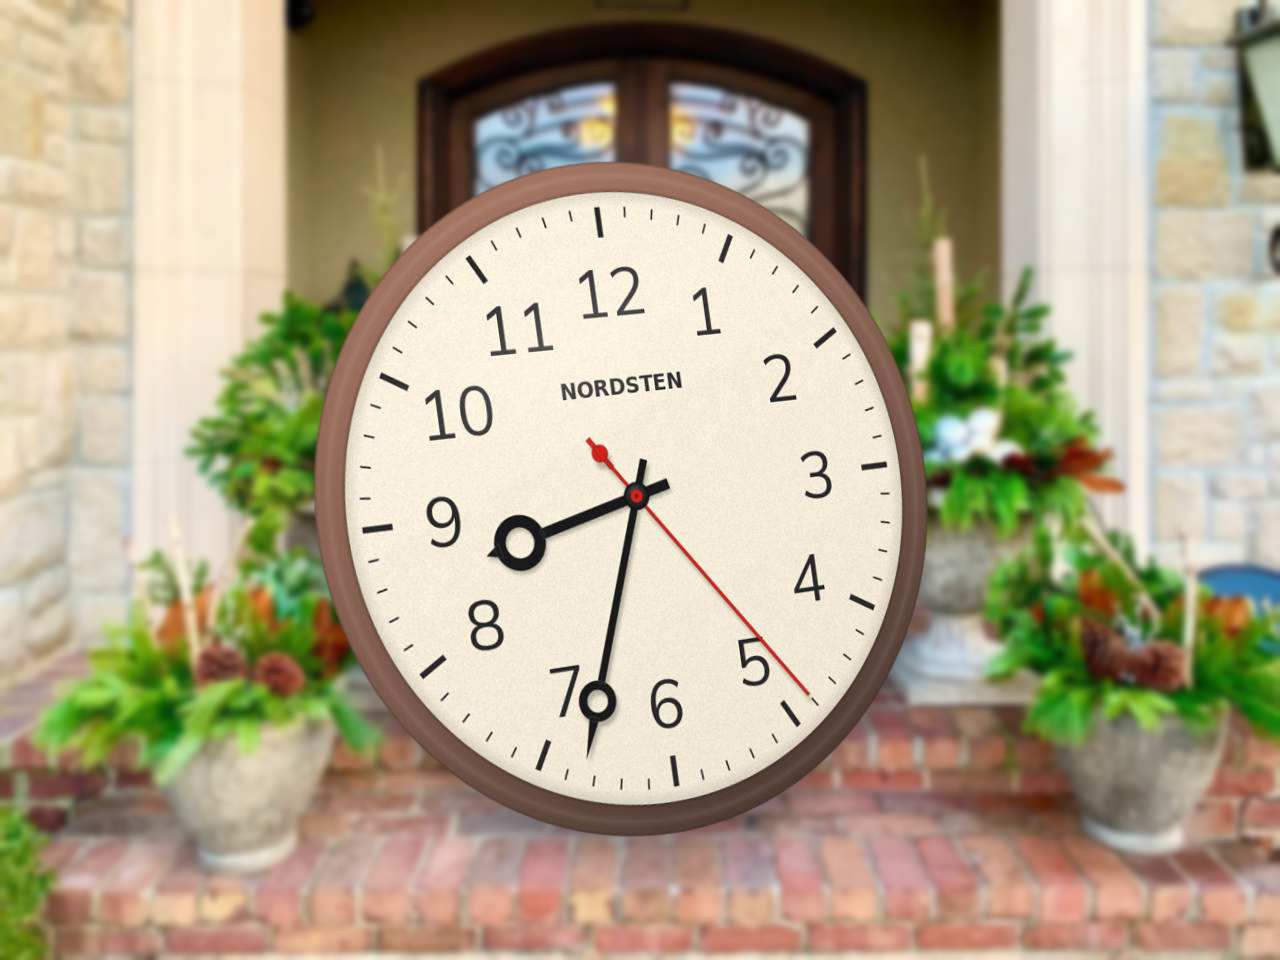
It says **8:33:24**
